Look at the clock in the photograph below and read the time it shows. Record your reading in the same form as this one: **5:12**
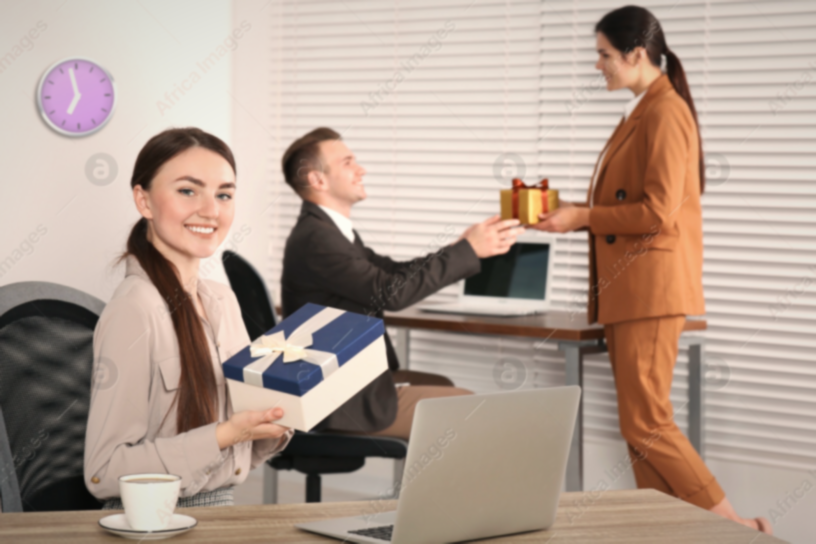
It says **6:58**
